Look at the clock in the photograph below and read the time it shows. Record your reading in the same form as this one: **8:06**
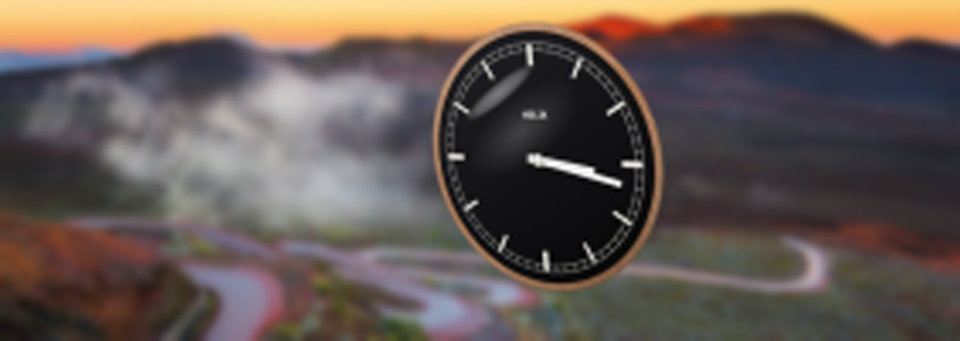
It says **3:17**
